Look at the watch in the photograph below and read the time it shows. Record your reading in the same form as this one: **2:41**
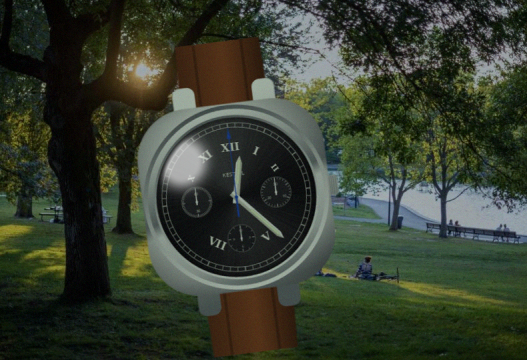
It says **12:23**
